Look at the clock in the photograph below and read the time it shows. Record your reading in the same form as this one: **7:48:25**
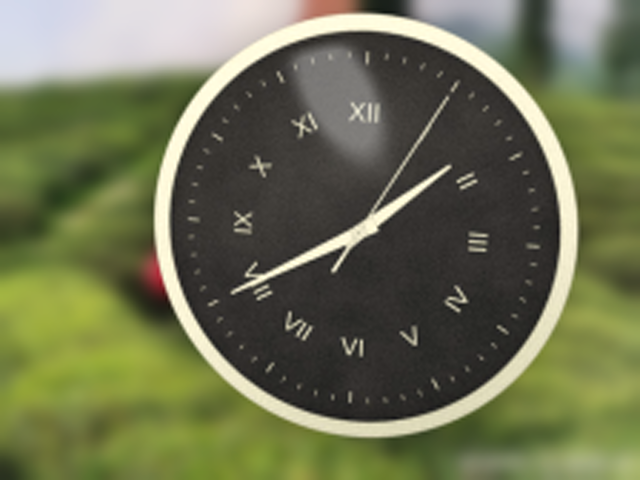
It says **1:40:05**
